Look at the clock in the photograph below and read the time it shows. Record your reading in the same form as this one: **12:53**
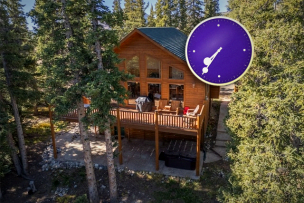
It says **7:36**
